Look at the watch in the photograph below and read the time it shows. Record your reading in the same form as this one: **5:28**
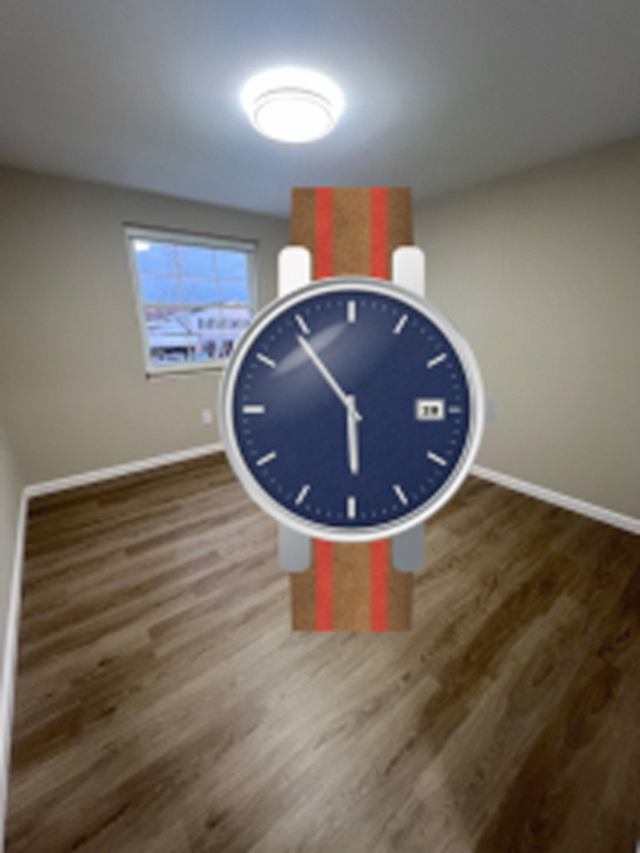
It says **5:54**
